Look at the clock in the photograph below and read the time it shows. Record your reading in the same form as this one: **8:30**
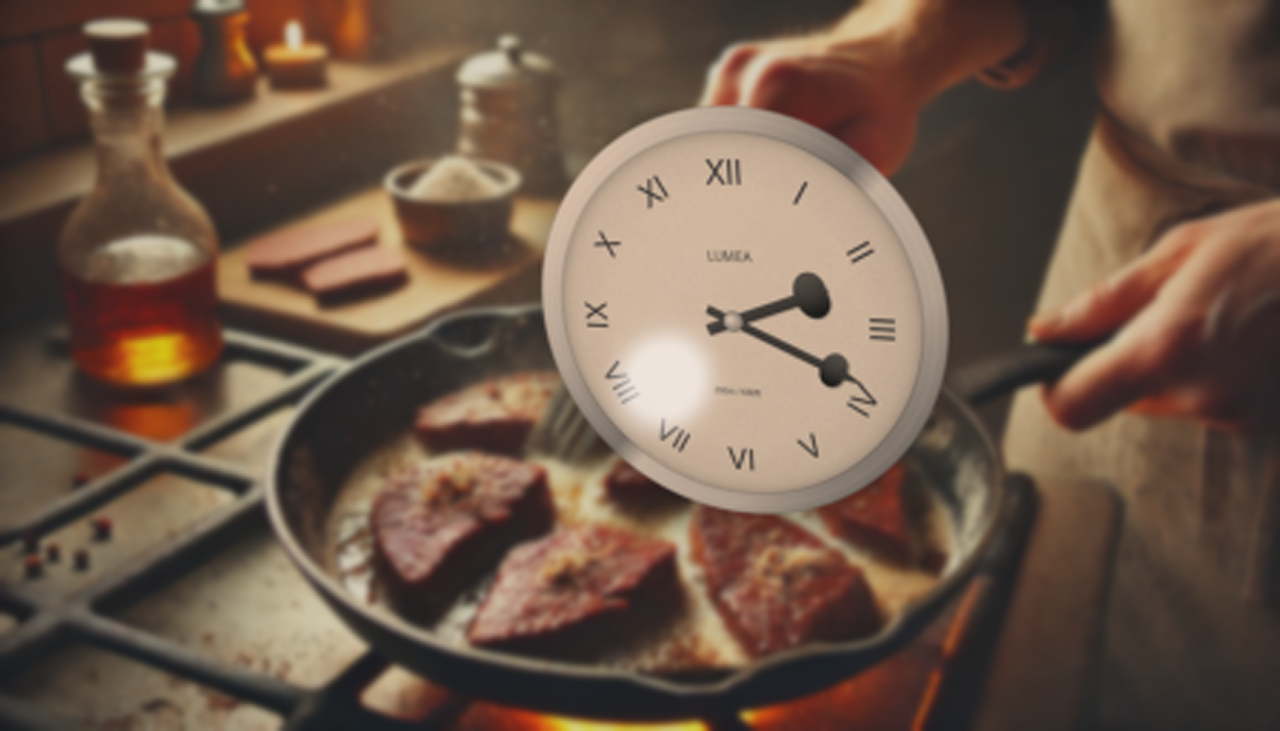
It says **2:19**
